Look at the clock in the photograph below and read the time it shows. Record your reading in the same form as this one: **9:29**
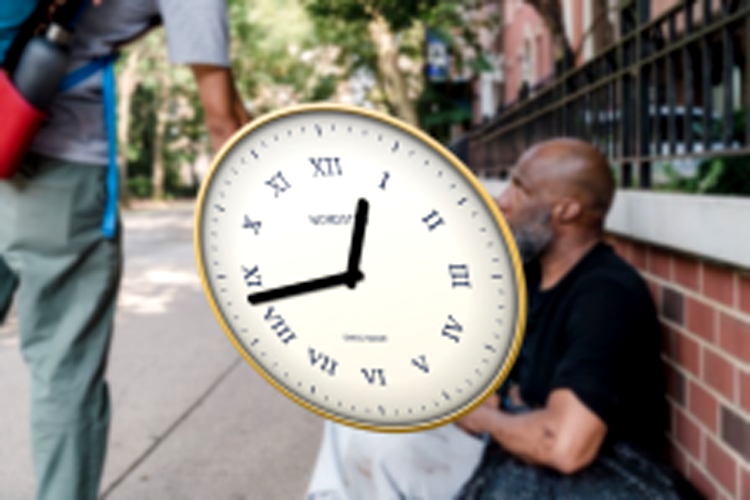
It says **12:43**
